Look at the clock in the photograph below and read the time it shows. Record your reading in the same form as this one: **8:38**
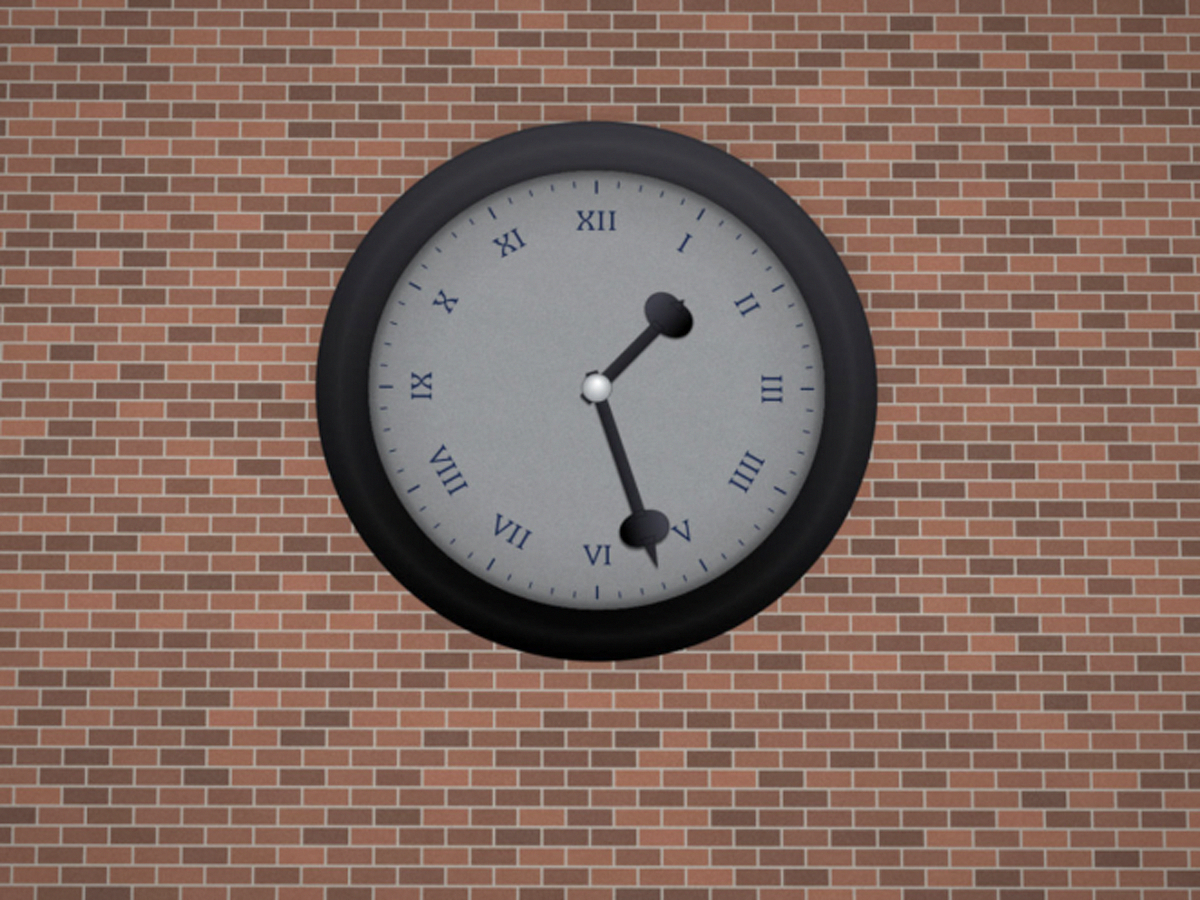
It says **1:27**
